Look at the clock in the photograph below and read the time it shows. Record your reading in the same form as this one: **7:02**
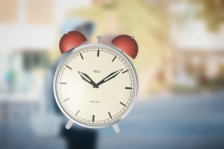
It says **10:09**
